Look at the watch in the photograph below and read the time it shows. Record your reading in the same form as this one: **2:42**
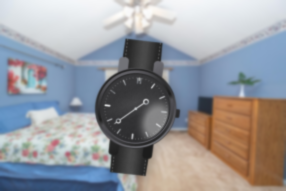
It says **1:38**
